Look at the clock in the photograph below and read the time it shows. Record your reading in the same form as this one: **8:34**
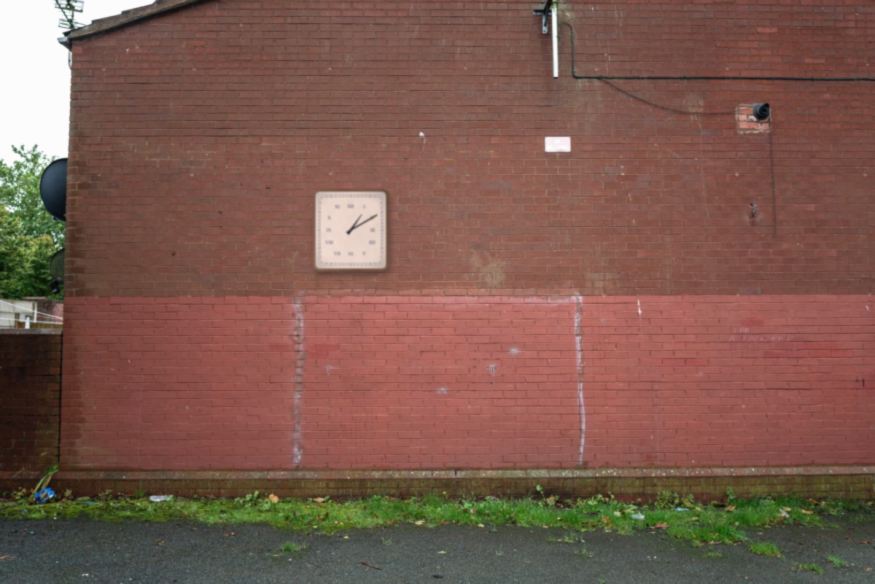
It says **1:10**
